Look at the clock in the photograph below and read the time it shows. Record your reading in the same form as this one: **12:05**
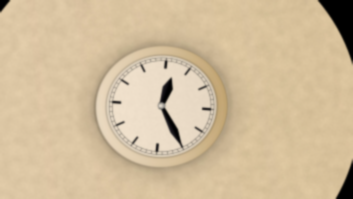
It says **12:25**
